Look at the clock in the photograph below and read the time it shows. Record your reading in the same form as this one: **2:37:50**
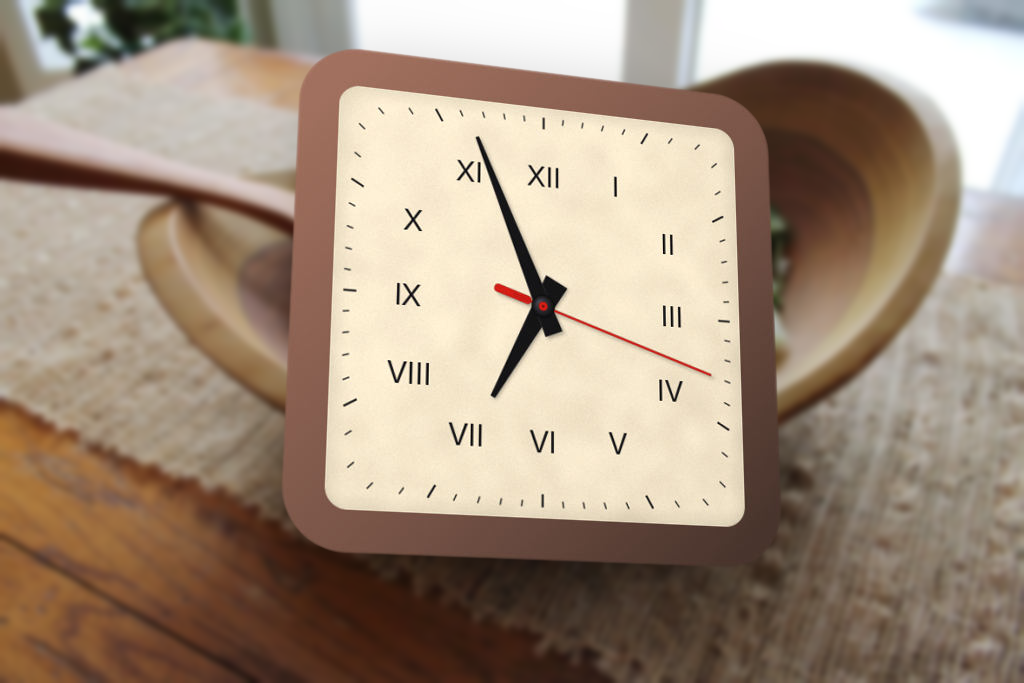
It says **6:56:18**
